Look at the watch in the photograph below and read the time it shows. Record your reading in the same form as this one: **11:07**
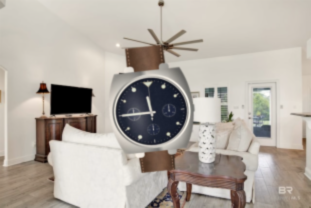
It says **11:45**
